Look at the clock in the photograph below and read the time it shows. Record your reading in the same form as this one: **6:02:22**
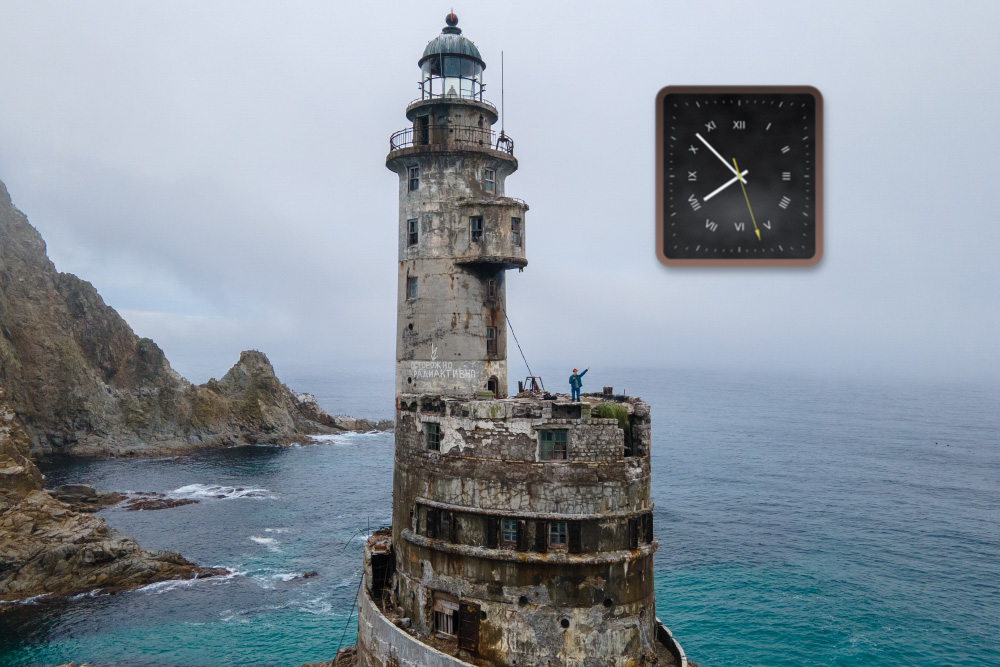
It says **7:52:27**
